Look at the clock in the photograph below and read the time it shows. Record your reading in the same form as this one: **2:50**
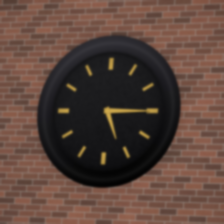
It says **5:15**
